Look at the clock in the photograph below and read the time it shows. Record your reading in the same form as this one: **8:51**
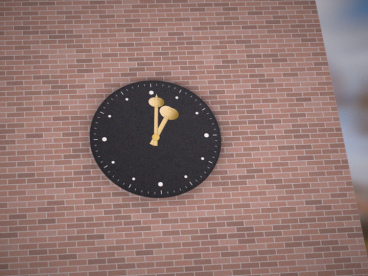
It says **1:01**
